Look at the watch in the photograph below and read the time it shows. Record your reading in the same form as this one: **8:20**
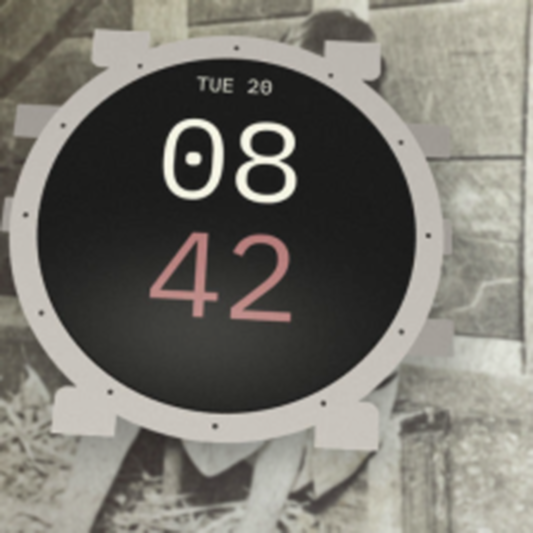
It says **8:42**
